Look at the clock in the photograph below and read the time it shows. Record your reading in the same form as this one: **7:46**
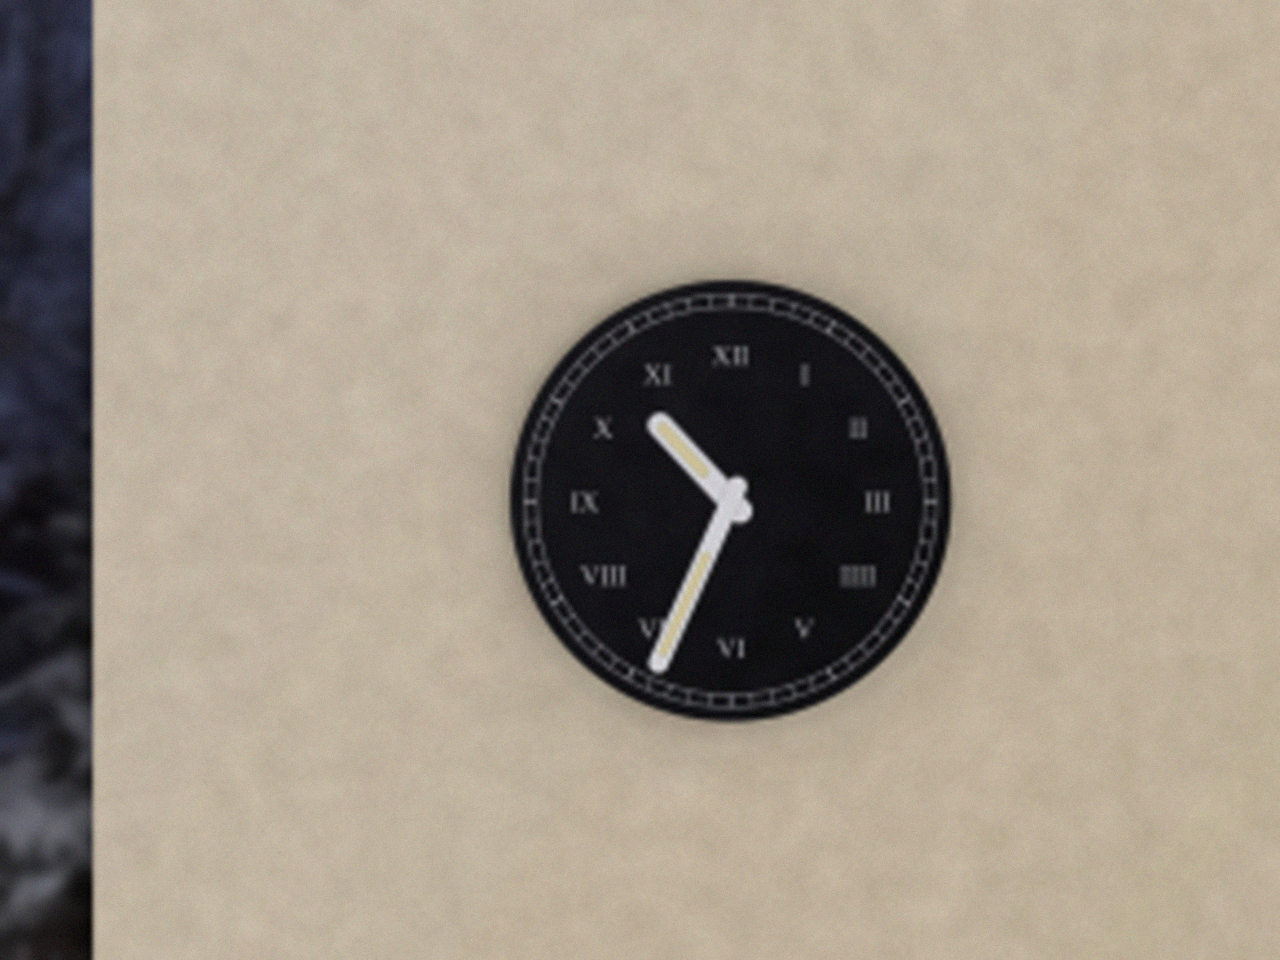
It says **10:34**
